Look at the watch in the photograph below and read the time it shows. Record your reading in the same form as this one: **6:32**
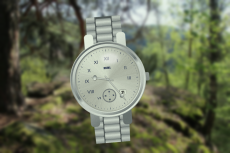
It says **9:24**
